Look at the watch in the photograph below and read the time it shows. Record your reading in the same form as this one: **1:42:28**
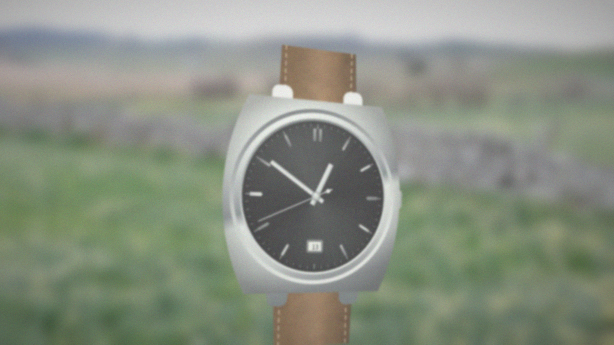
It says **12:50:41**
